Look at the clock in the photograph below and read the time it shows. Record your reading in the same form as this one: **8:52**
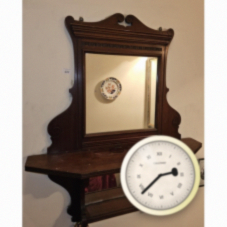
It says **2:38**
